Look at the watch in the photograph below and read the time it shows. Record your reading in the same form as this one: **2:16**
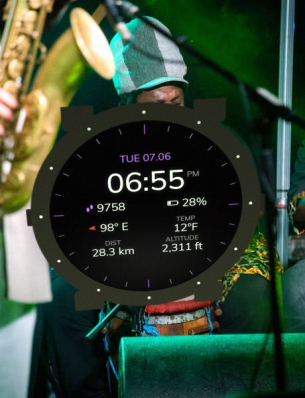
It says **6:55**
